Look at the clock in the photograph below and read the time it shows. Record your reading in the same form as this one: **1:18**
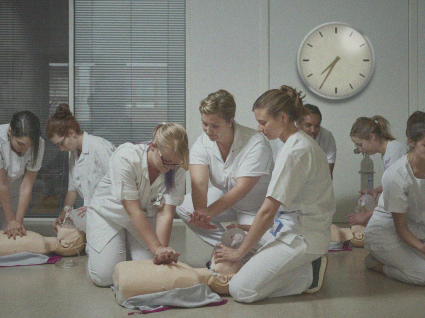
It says **7:35**
